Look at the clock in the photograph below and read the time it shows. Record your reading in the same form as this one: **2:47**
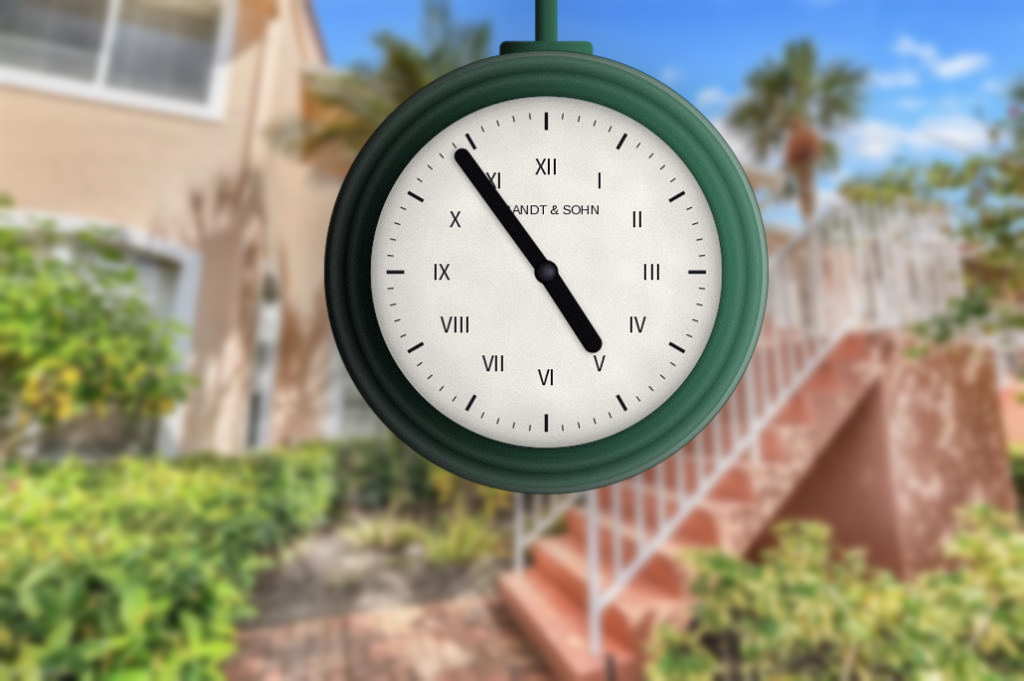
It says **4:54**
